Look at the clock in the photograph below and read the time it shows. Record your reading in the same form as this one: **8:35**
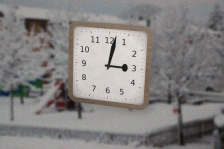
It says **3:02**
